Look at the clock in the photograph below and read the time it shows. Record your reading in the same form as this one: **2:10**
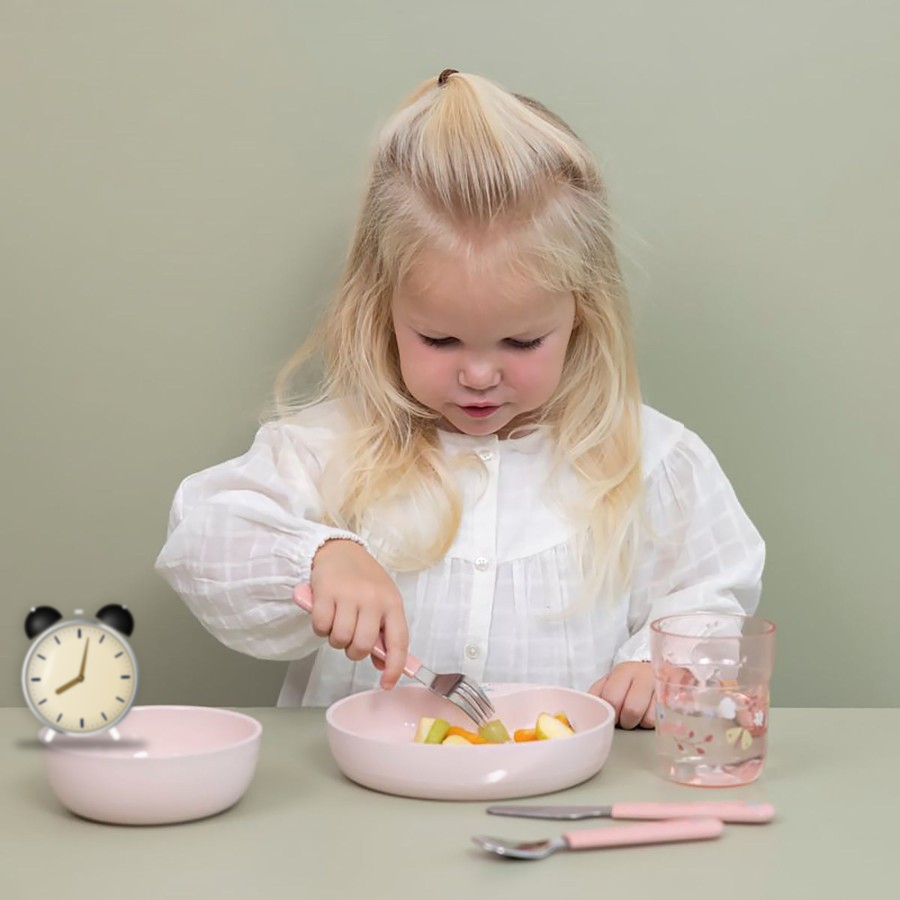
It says **8:02**
